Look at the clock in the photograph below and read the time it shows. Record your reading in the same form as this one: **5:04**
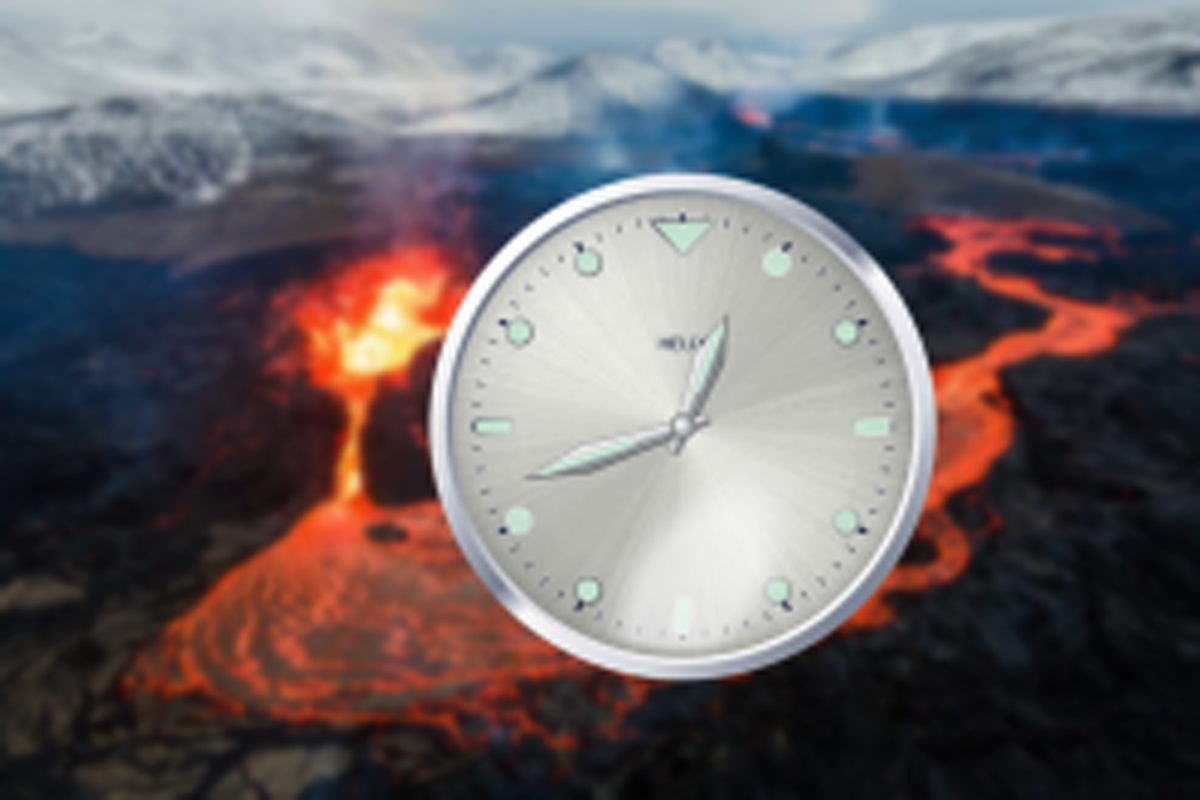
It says **12:42**
